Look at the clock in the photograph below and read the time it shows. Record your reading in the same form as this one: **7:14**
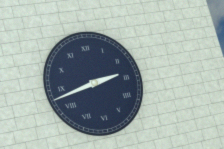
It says **2:43**
